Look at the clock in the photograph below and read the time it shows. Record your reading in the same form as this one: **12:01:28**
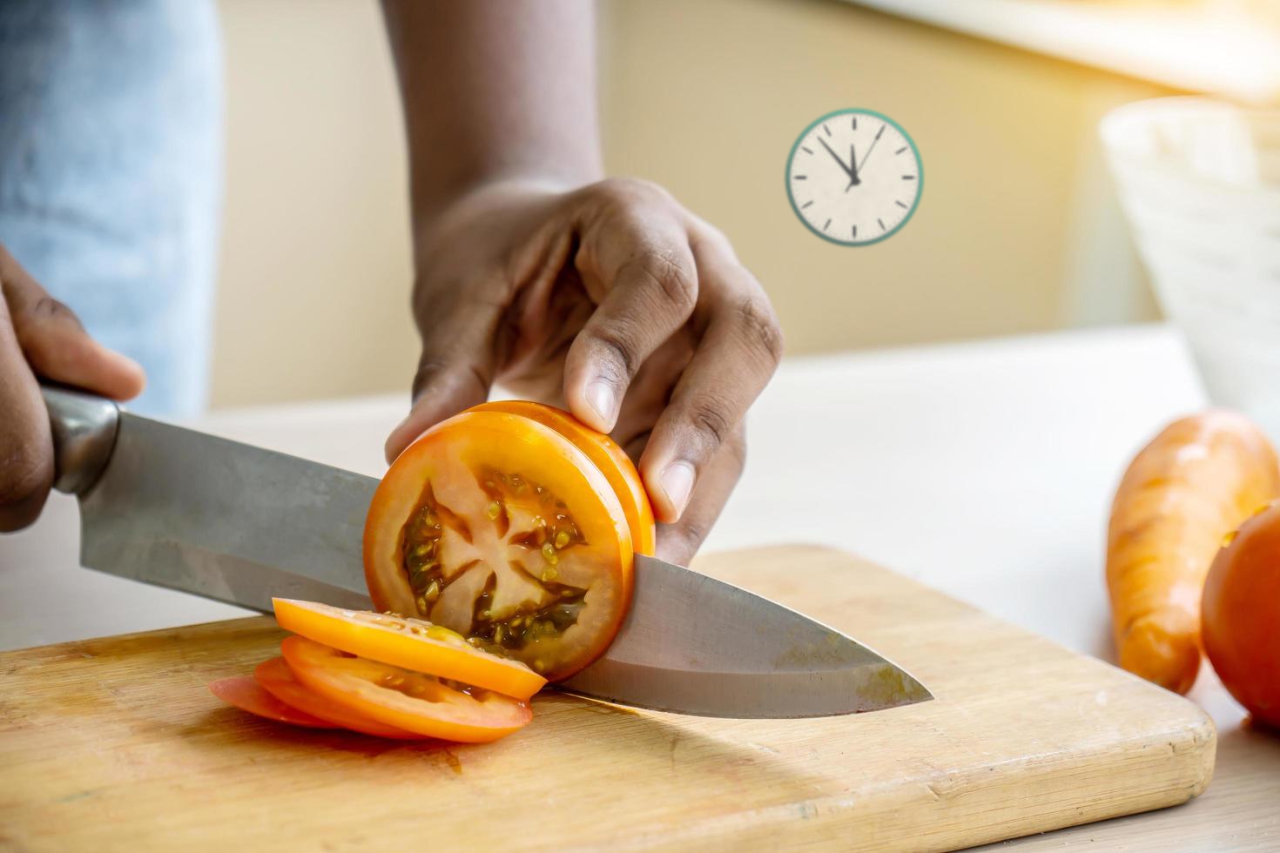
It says **11:53:05**
